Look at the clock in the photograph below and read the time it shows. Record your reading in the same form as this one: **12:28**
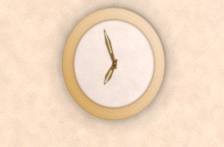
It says **6:57**
